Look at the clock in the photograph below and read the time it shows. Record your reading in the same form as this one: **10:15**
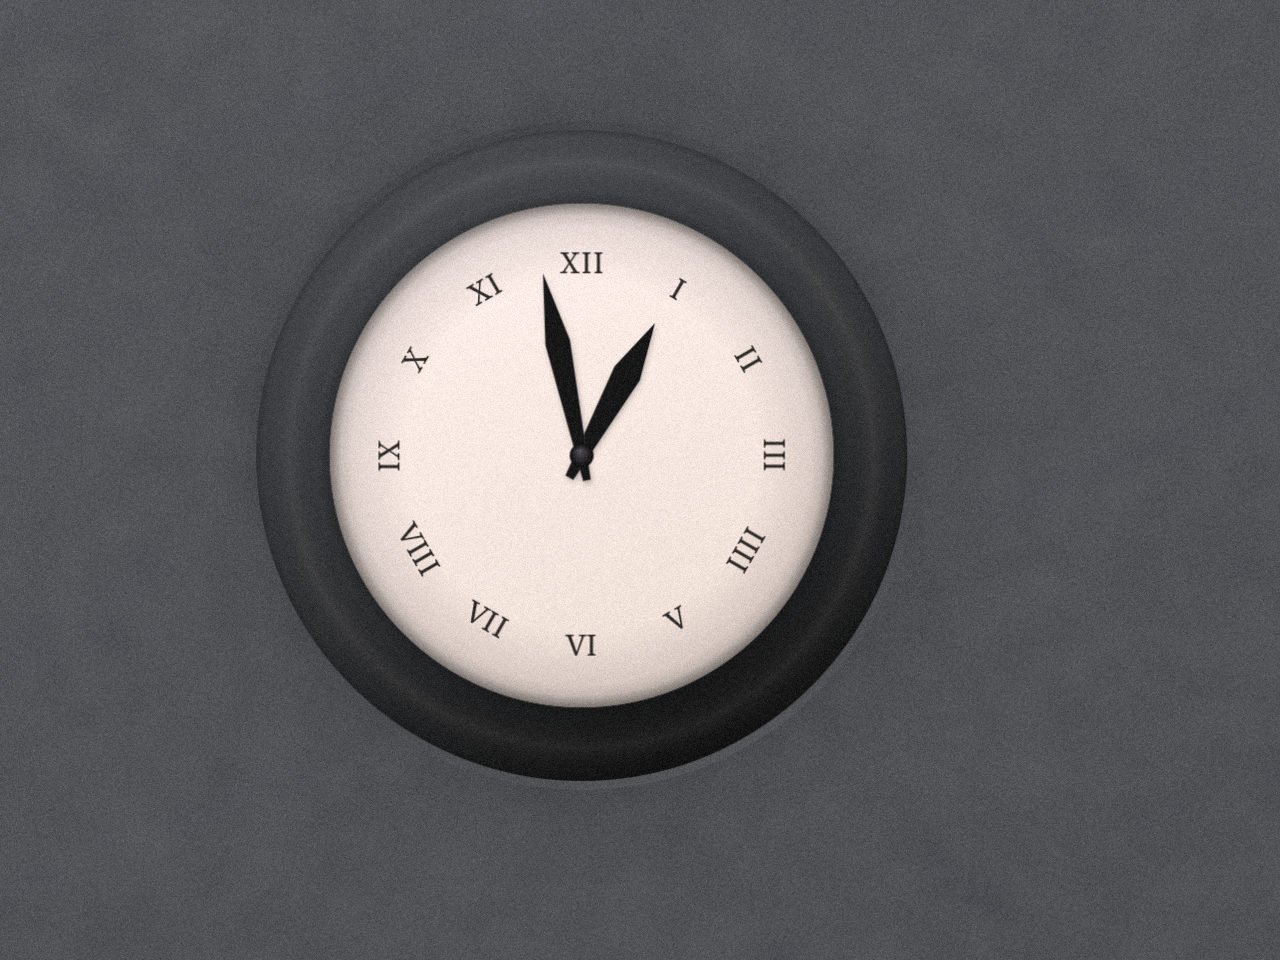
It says **12:58**
